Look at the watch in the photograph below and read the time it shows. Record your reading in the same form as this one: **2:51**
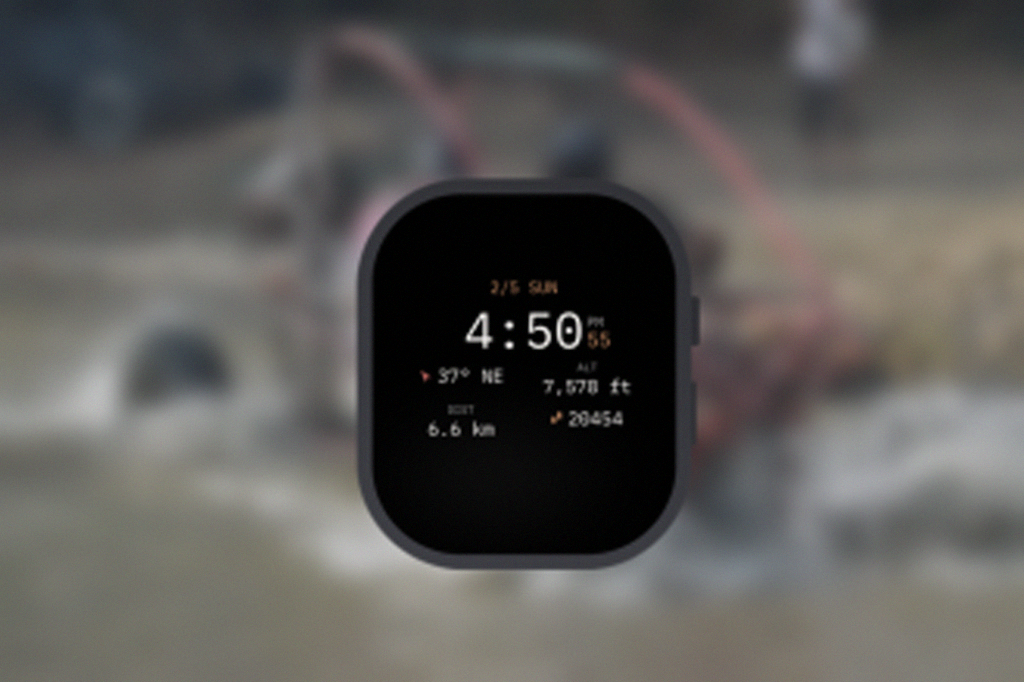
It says **4:50**
